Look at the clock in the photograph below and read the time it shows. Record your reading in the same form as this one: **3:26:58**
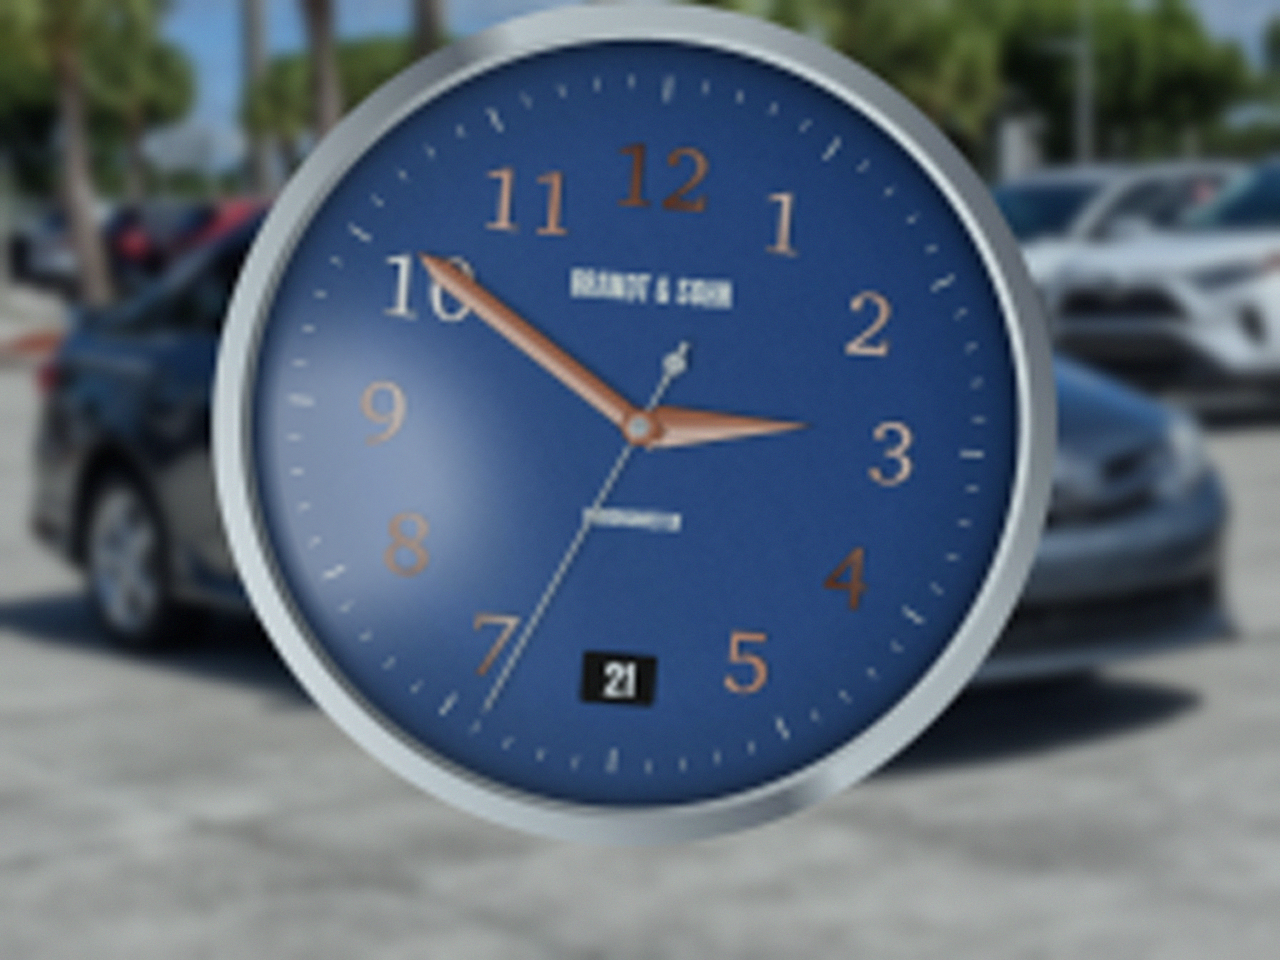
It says **2:50:34**
